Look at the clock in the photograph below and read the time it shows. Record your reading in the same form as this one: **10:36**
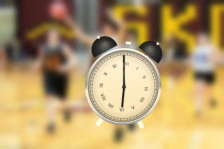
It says **5:59**
